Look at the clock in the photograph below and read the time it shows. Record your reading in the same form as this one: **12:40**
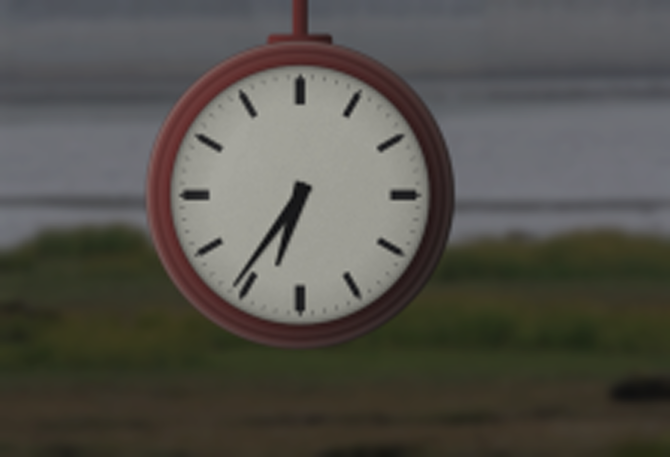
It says **6:36**
